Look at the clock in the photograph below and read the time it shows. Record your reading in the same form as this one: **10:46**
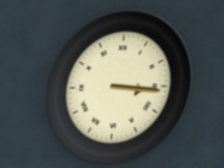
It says **3:16**
